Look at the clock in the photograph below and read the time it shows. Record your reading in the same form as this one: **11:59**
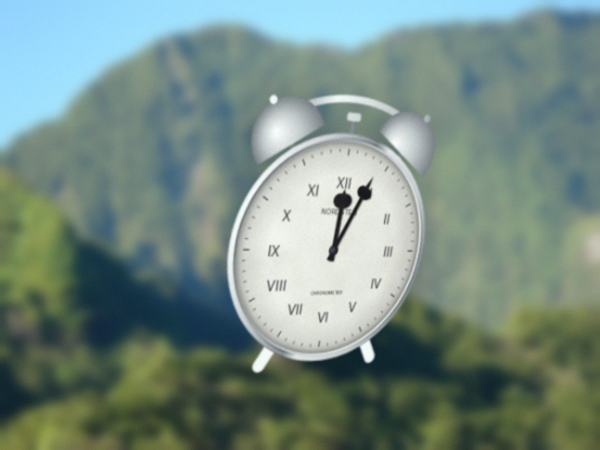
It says **12:04**
